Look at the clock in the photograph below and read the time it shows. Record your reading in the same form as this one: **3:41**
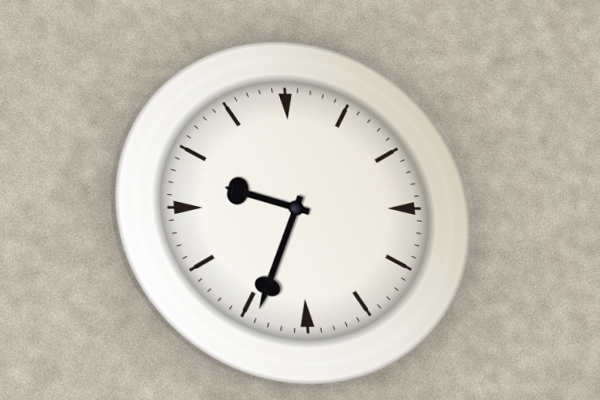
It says **9:34**
